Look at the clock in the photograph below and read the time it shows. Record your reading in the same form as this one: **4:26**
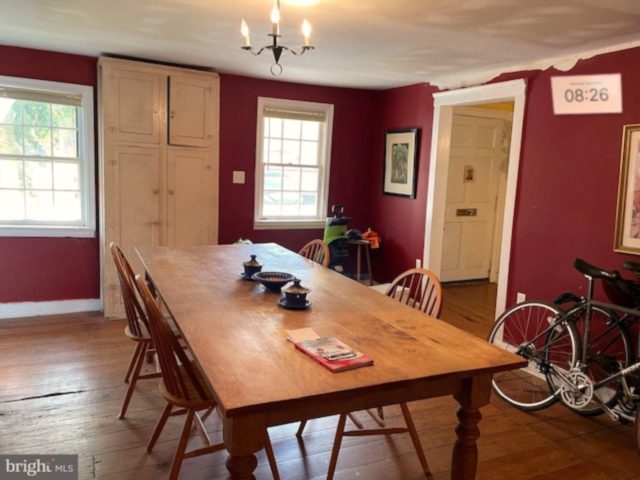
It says **8:26**
